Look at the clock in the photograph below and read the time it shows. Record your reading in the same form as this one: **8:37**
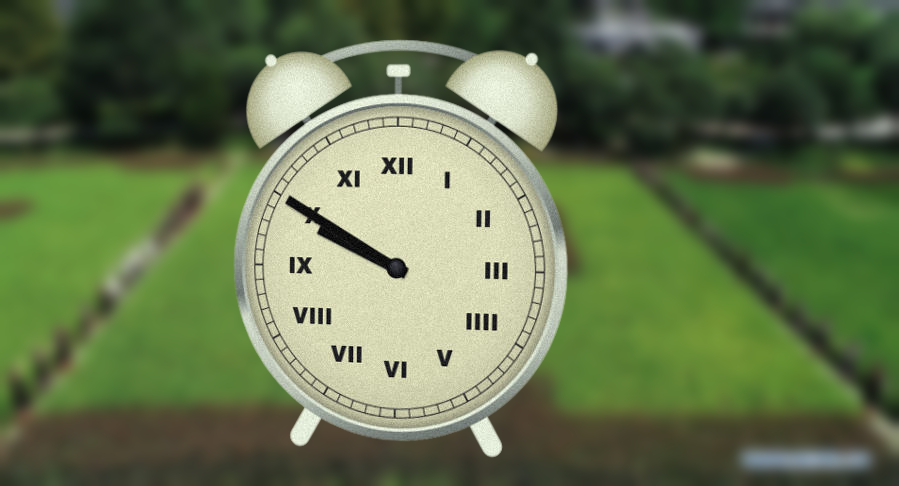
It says **9:50**
